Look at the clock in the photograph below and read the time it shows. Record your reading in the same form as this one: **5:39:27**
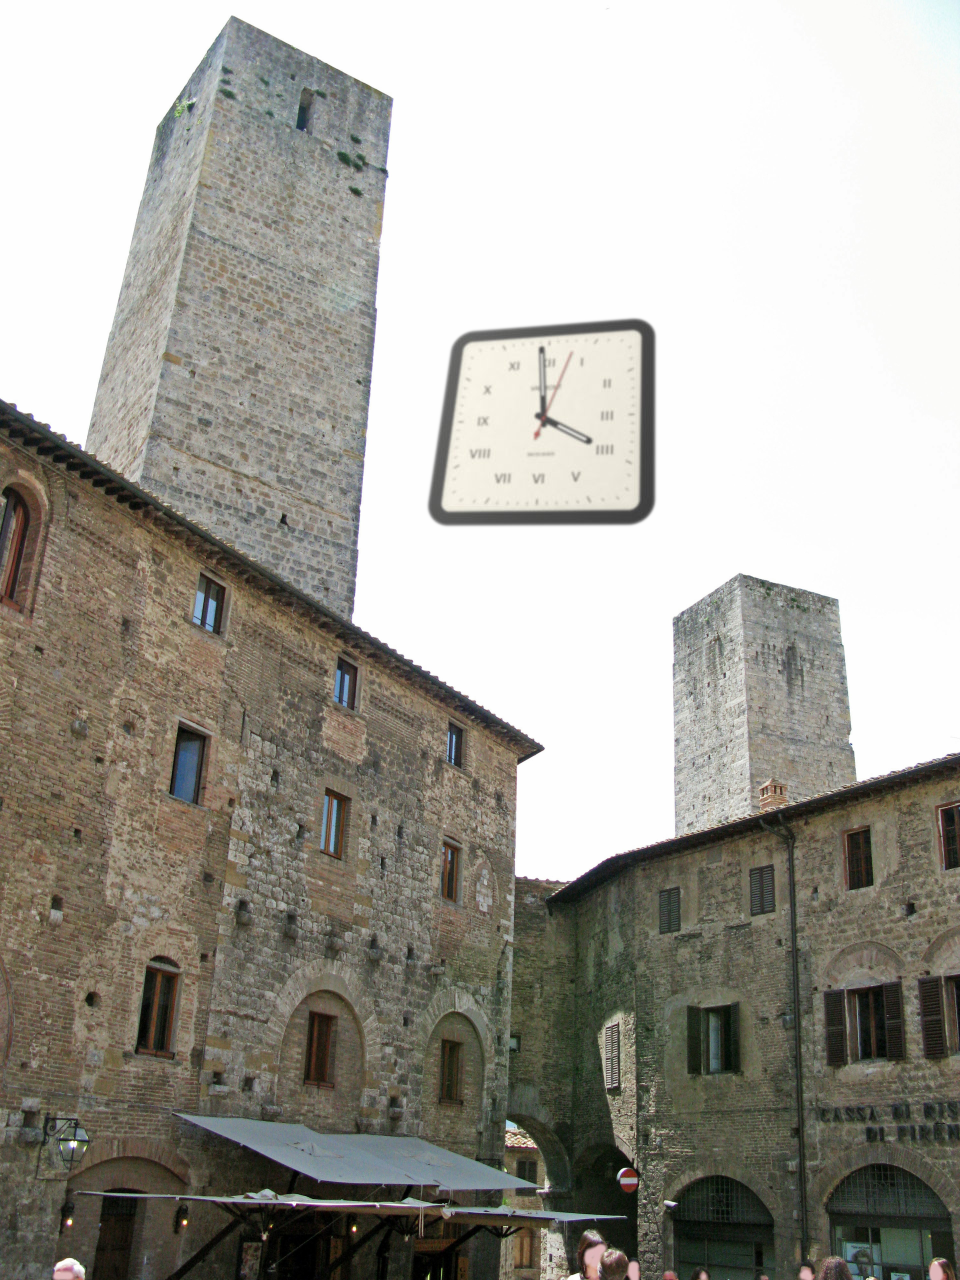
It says **3:59:03**
